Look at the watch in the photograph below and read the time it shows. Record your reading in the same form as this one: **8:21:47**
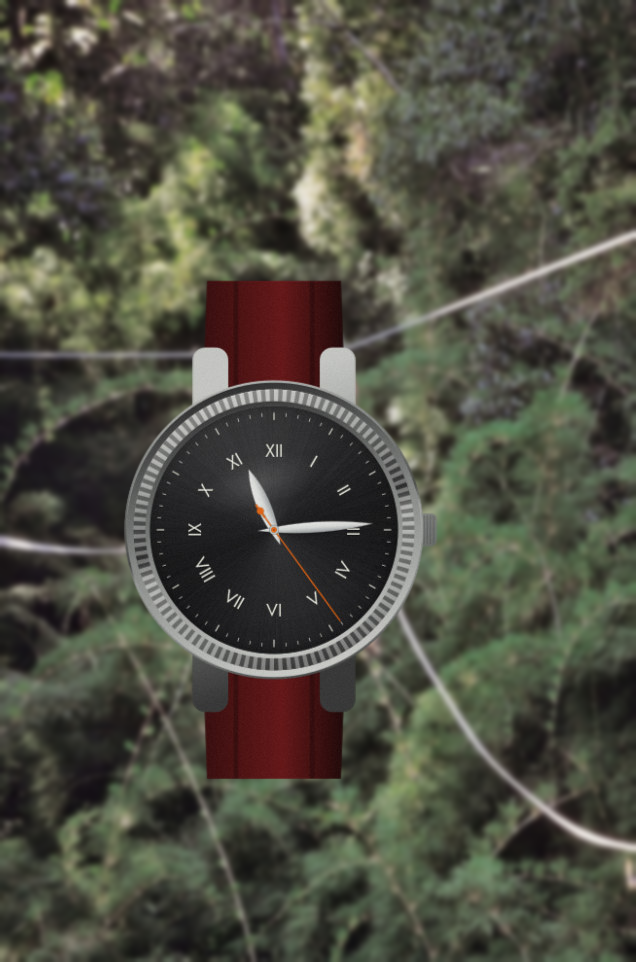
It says **11:14:24**
